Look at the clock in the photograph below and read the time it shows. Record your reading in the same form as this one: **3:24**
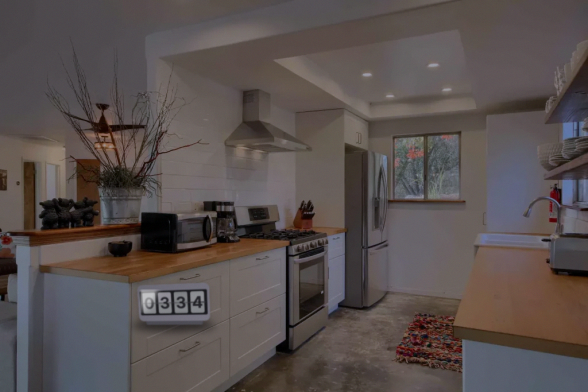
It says **3:34**
